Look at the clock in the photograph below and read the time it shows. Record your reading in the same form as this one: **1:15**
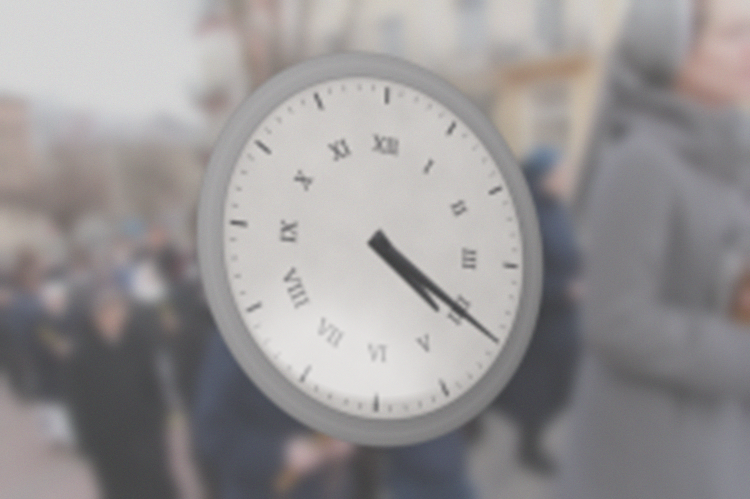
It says **4:20**
